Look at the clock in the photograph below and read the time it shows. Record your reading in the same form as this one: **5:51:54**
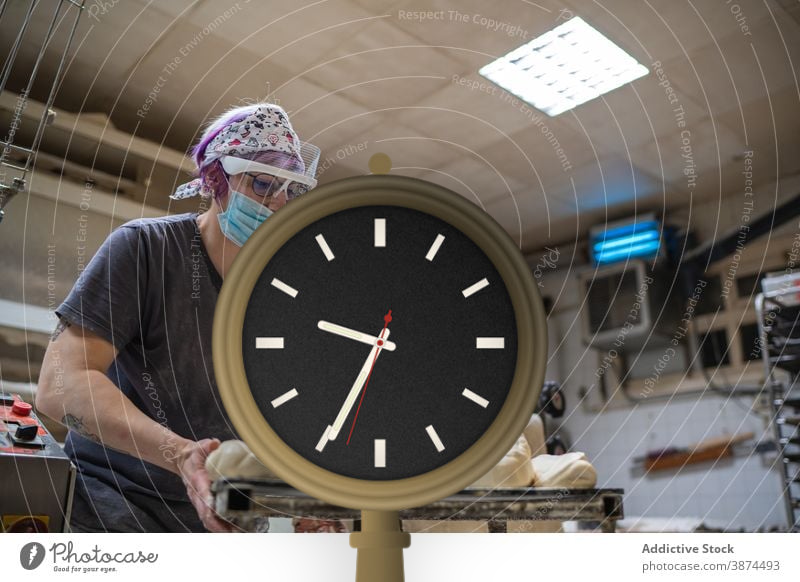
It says **9:34:33**
